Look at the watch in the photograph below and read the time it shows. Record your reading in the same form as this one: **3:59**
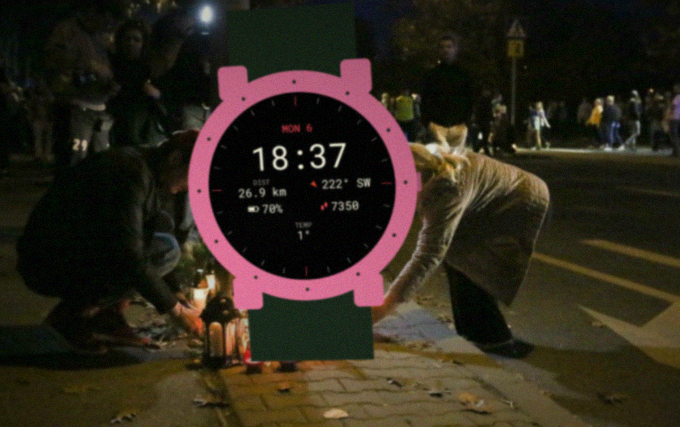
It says **18:37**
